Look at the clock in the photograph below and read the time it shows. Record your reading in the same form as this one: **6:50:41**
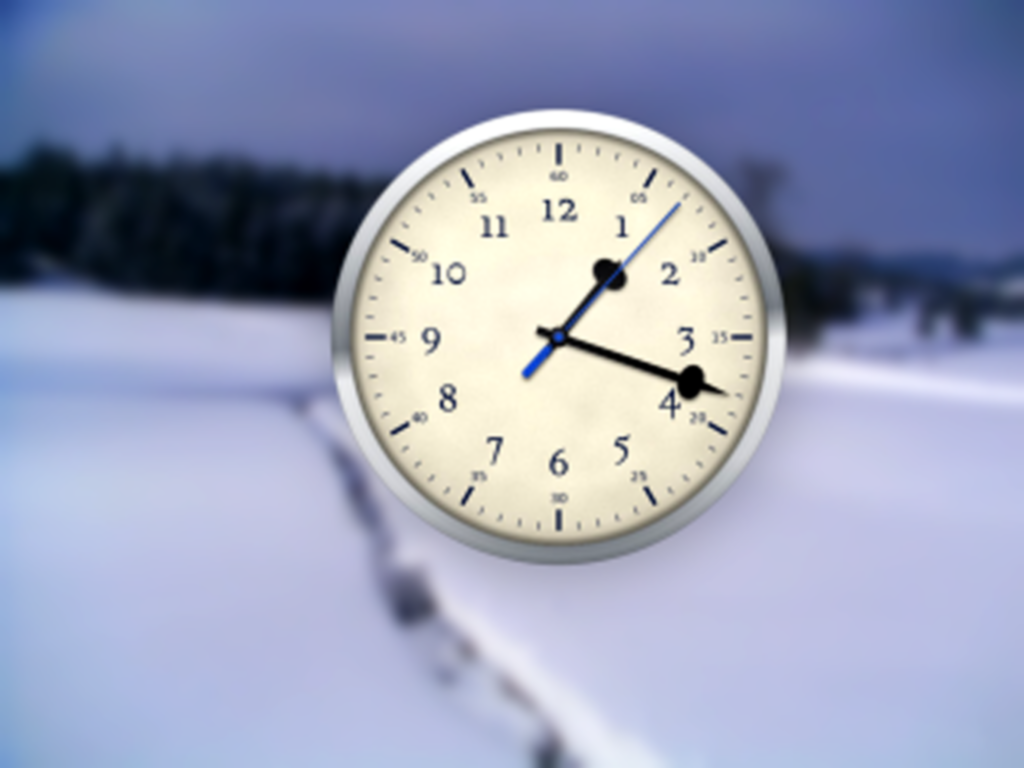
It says **1:18:07**
